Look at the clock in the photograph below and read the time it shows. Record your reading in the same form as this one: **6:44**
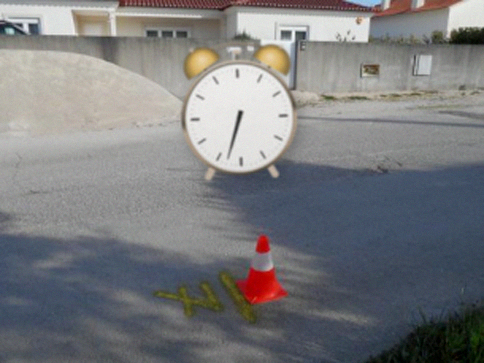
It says **6:33**
